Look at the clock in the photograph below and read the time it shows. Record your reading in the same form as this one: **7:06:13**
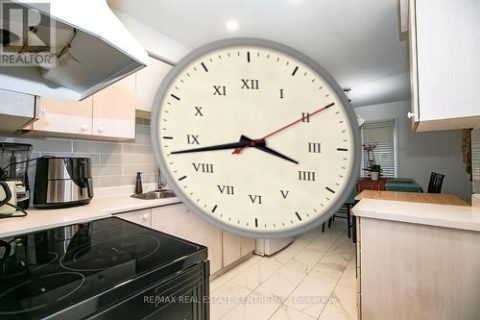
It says **3:43:10**
